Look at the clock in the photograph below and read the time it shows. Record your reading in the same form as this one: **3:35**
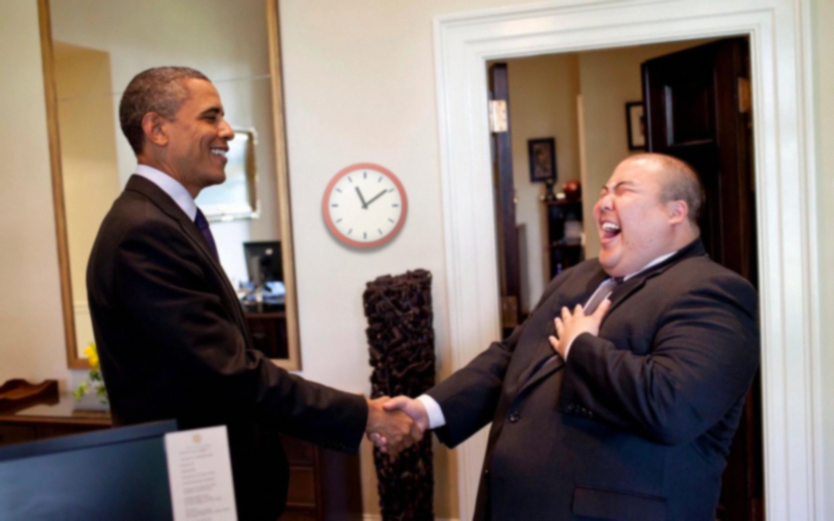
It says **11:09**
